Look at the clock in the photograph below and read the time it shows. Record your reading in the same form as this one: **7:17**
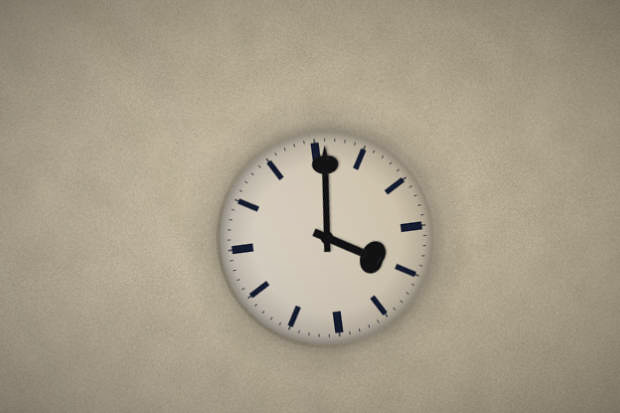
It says **4:01**
